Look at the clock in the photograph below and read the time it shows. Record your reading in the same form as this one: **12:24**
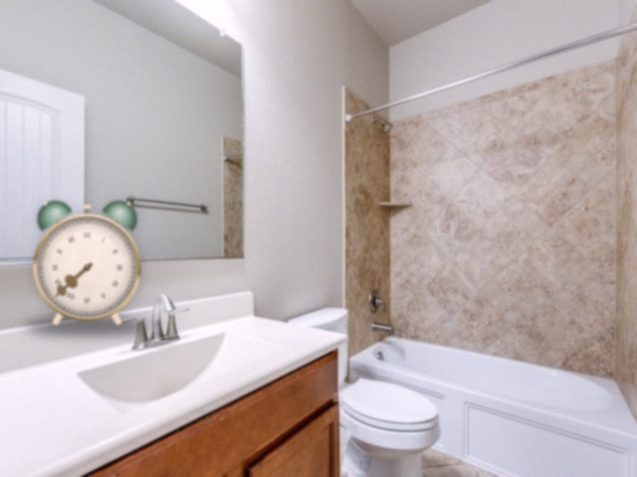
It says **7:38**
